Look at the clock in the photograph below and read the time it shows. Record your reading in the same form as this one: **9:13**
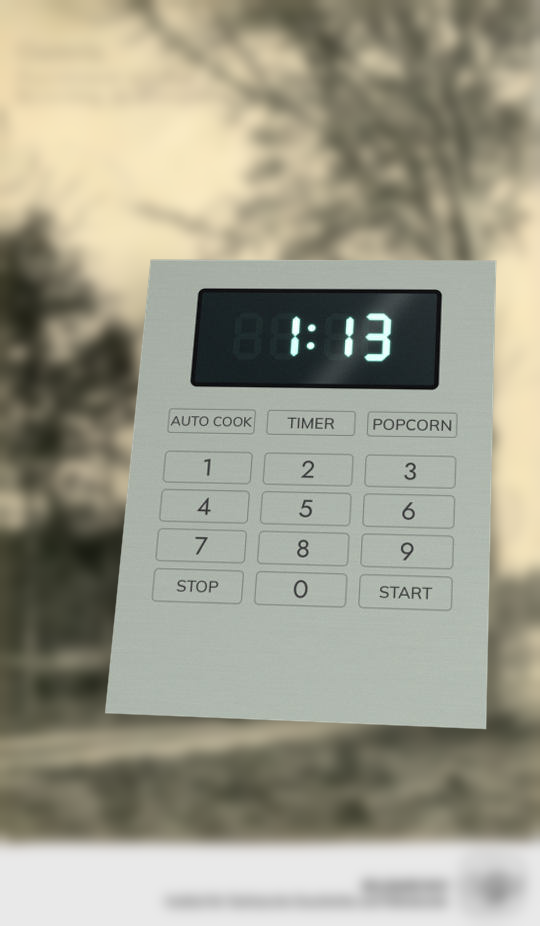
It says **1:13**
